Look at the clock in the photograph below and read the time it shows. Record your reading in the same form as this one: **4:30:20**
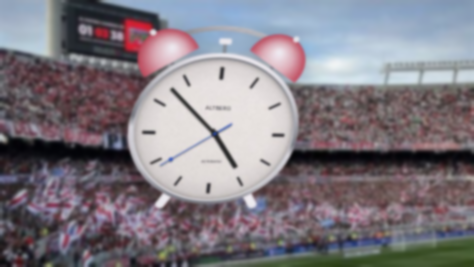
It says **4:52:39**
